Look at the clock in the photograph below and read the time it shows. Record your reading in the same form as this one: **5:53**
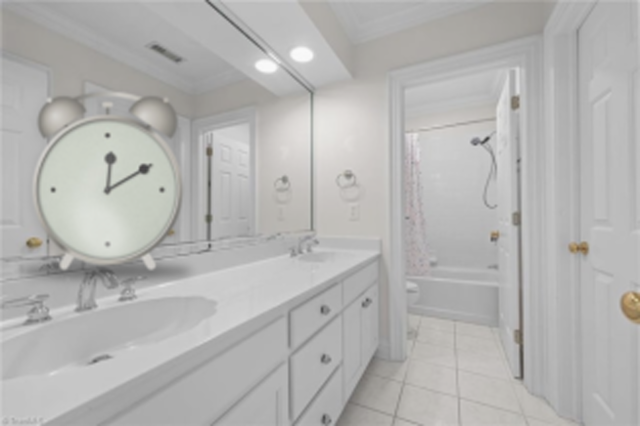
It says **12:10**
